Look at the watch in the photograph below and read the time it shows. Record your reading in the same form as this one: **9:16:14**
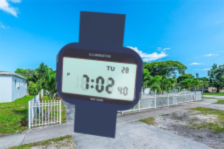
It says **7:02:40**
